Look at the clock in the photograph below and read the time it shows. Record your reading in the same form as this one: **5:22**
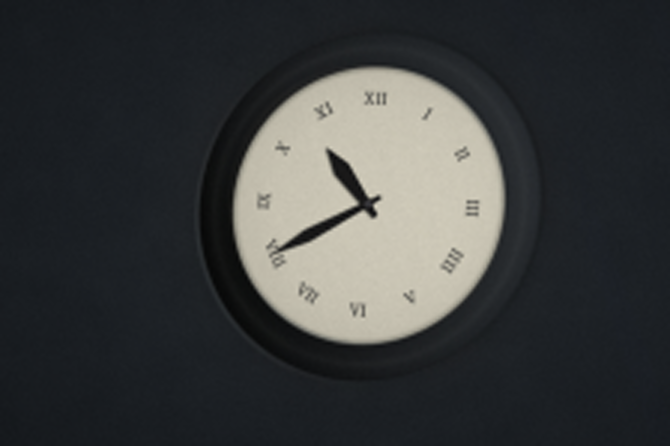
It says **10:40**
